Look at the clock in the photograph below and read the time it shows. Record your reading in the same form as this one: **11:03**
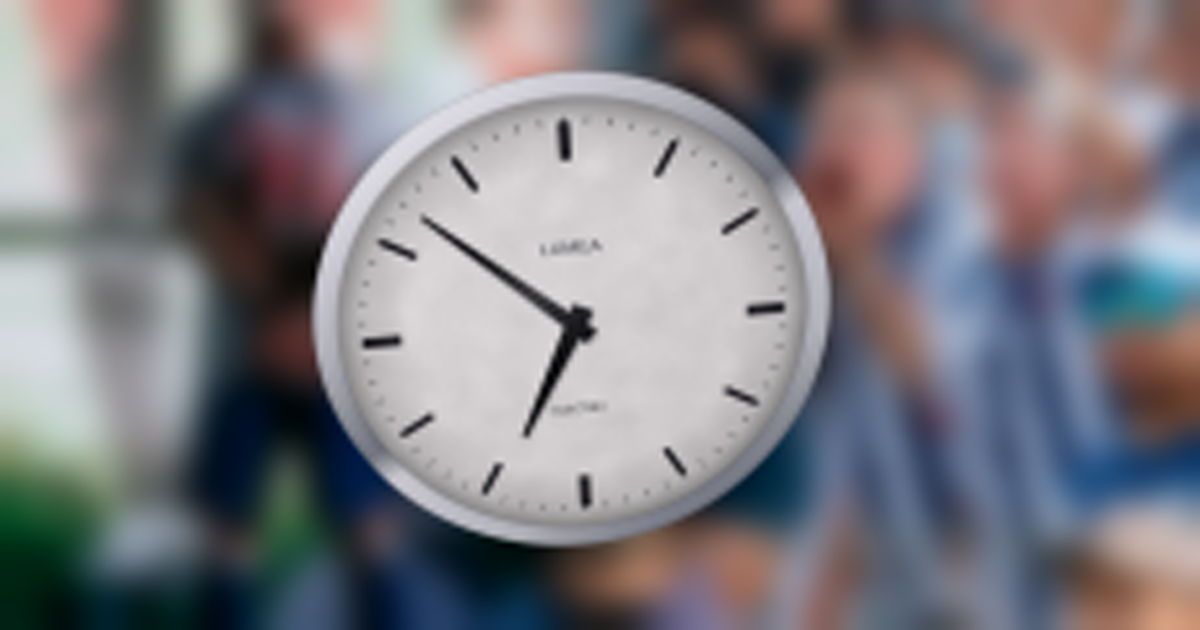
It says **6:52**
